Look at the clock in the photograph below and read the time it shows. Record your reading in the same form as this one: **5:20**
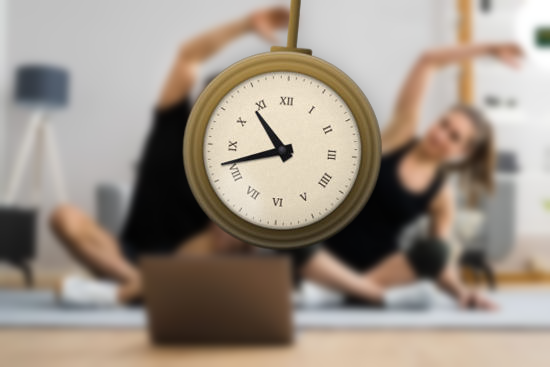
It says **10:42**
